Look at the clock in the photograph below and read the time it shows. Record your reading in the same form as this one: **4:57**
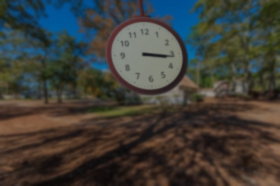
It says **3:16**
